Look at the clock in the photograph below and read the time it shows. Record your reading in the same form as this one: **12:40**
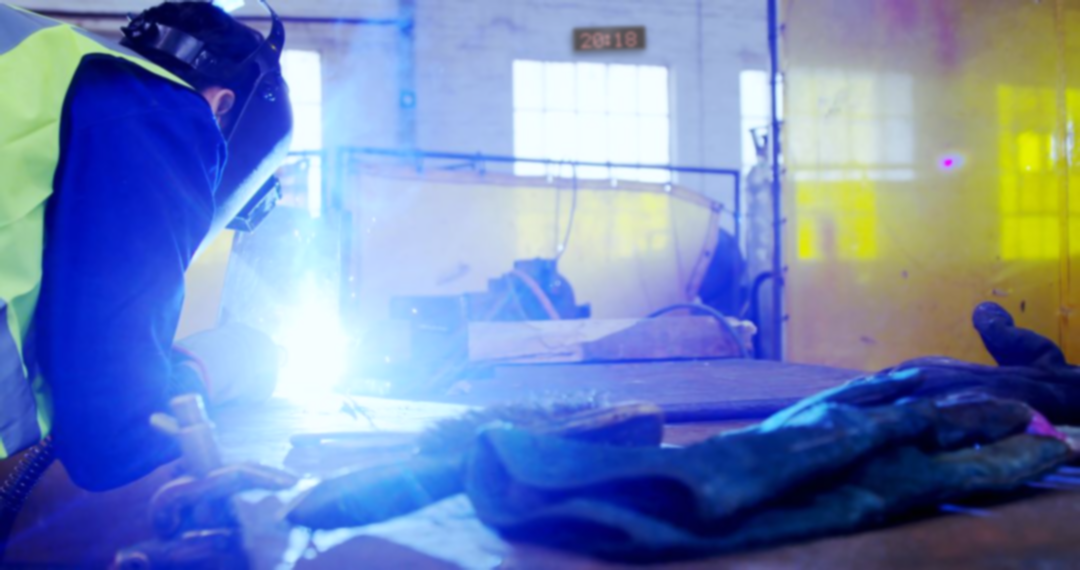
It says **20:18**
